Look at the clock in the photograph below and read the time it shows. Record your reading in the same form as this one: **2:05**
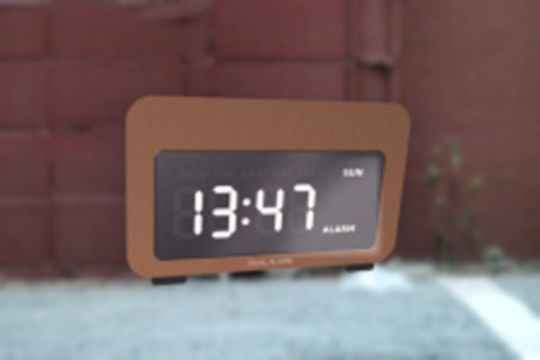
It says **13:47**
